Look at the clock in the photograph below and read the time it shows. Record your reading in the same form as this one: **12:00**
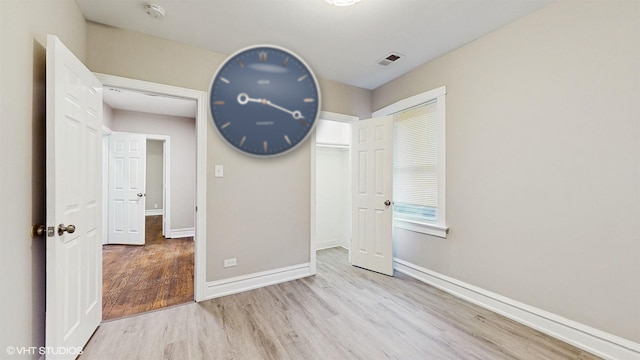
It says **9:19**
